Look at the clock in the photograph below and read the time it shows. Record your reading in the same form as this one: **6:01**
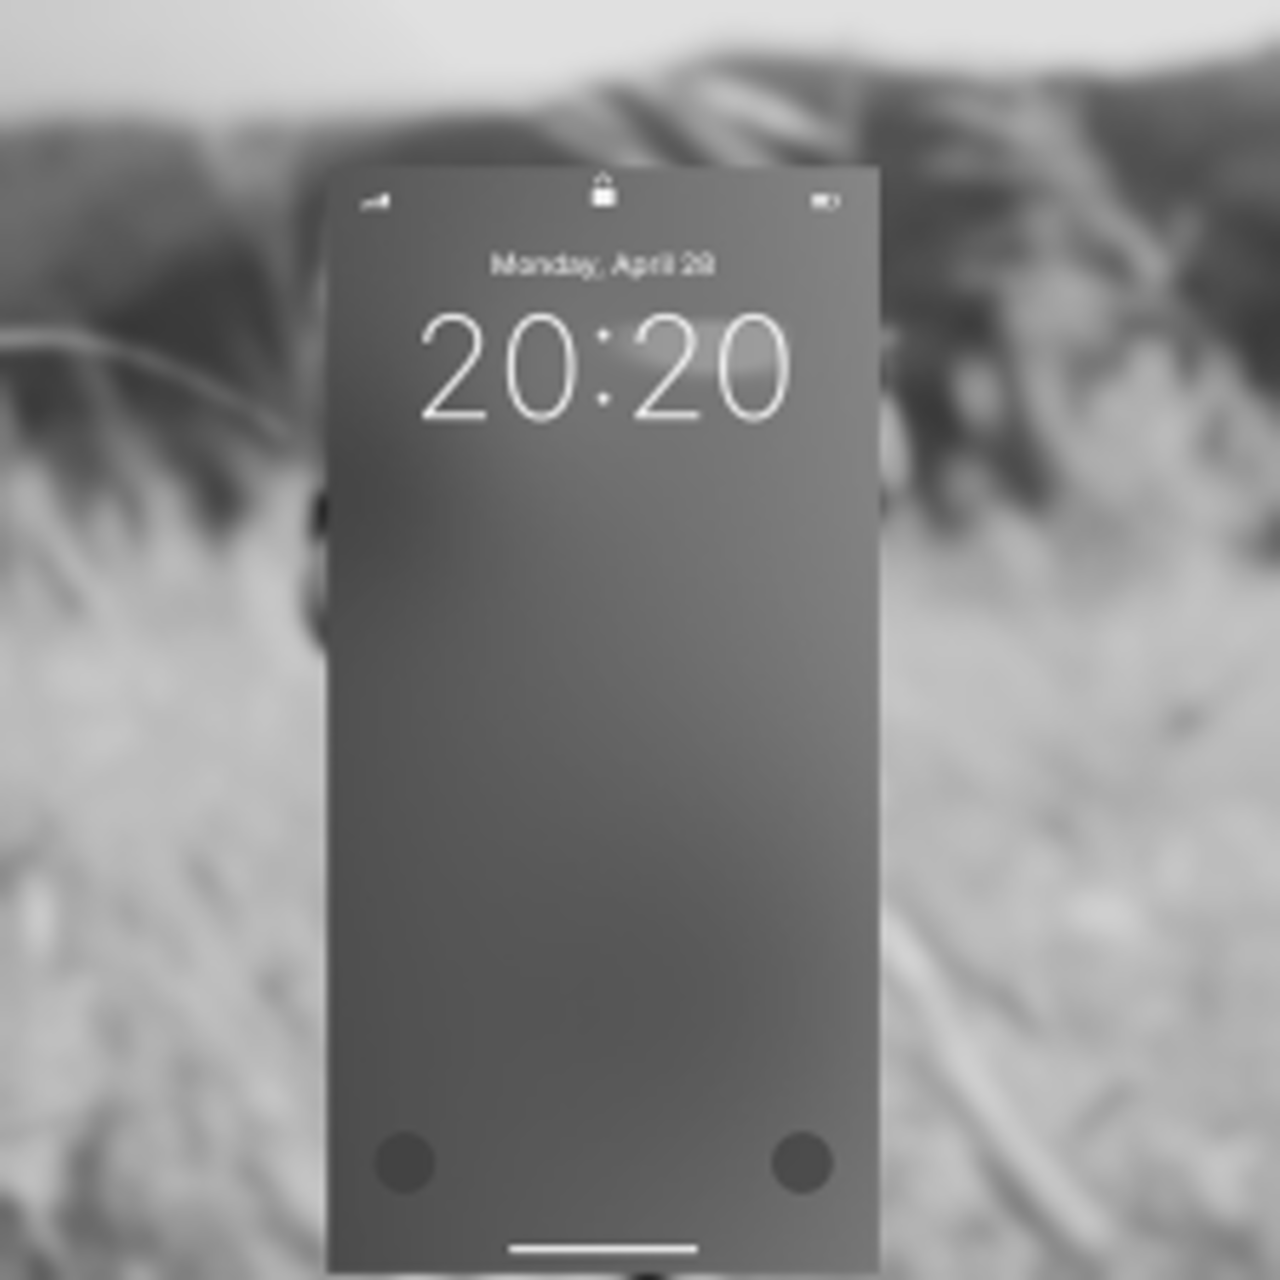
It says **20:20**
